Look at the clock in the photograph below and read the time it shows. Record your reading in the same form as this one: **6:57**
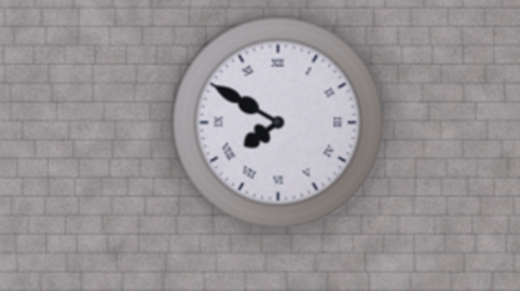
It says **7:50**
